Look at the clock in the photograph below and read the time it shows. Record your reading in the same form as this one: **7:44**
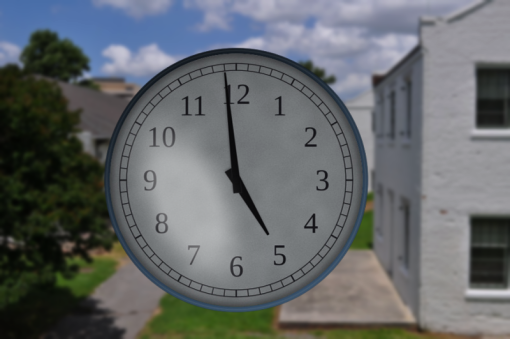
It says **4:59**
